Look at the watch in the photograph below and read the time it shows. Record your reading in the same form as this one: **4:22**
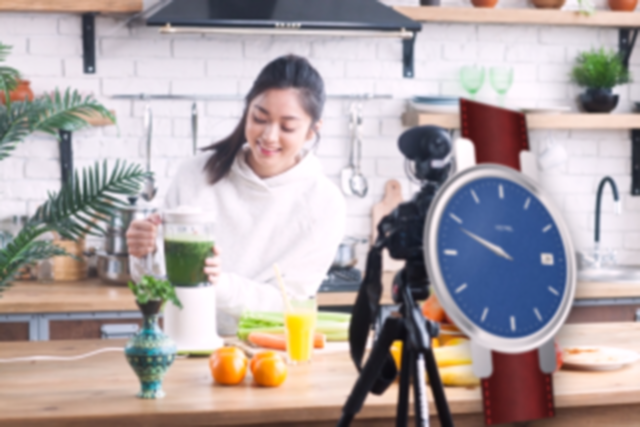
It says **9:49**
